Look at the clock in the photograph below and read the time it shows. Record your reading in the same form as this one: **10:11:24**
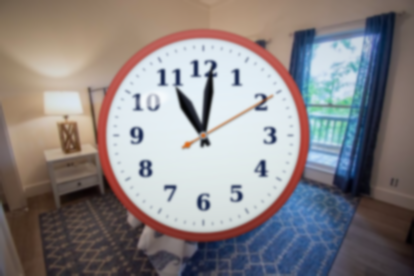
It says **11:01:10**
